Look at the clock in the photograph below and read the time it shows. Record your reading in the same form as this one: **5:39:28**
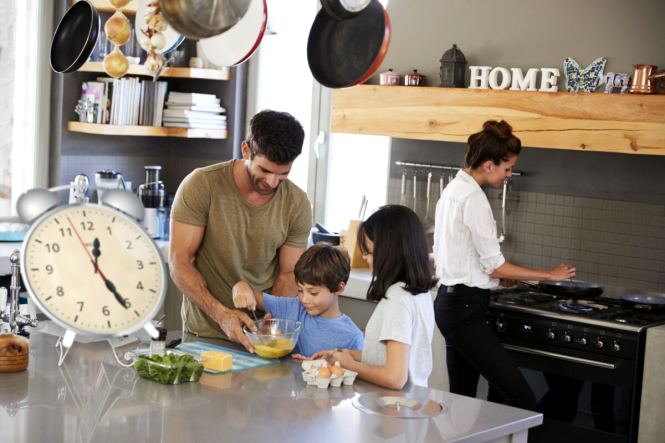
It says **12:25:57**
